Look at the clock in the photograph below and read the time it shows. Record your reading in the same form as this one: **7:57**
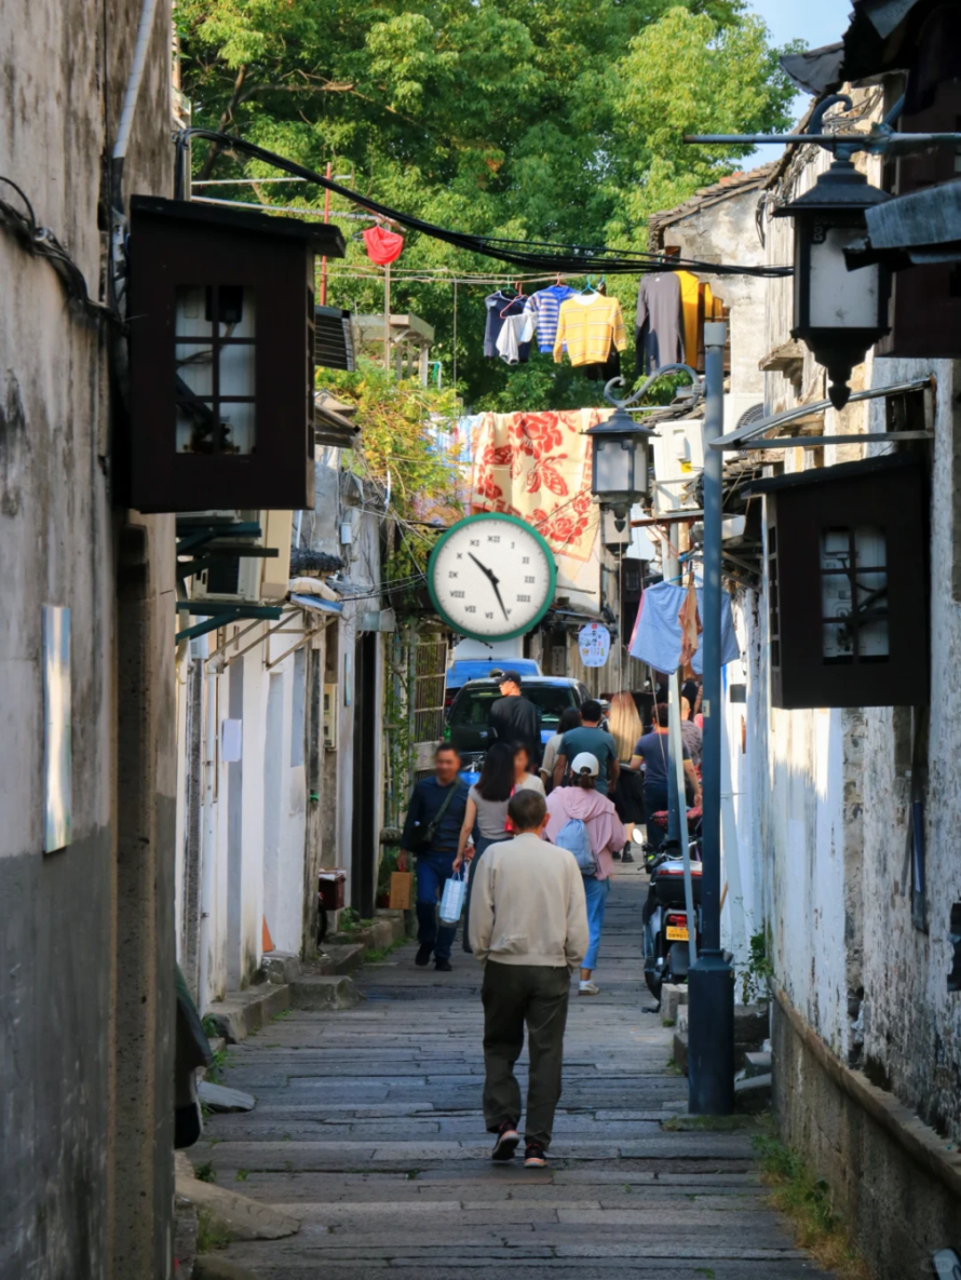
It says **10:26**
